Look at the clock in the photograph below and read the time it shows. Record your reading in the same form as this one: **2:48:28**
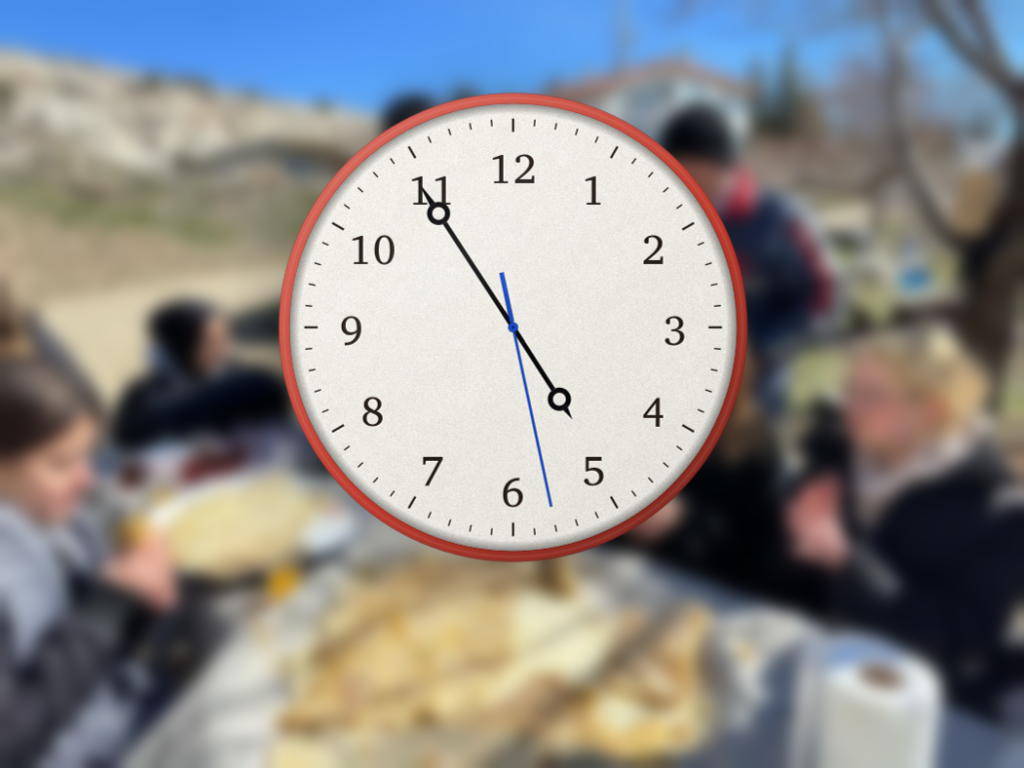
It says **4:54:28**
